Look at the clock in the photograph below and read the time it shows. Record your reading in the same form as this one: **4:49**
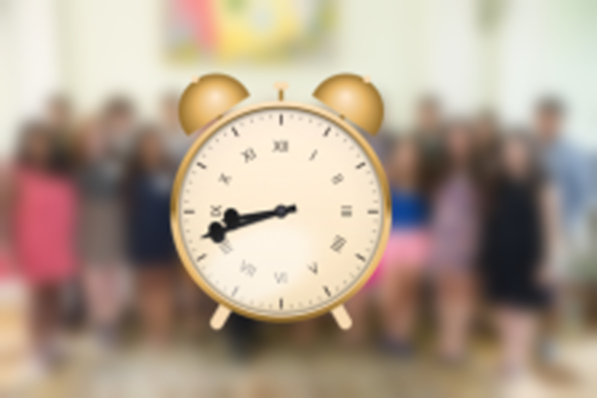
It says **8:42**
